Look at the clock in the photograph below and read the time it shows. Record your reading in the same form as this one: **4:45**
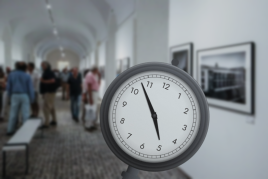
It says **4:53**
